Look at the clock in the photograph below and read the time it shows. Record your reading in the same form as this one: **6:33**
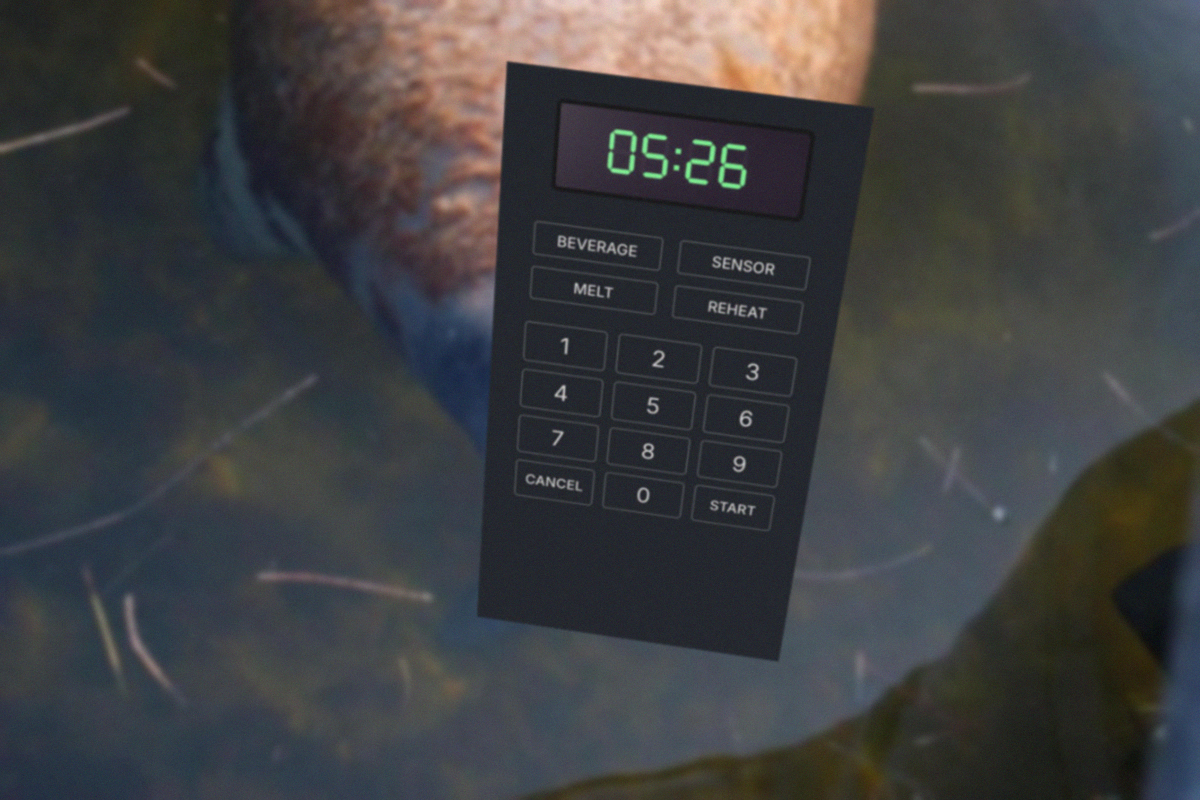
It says **5:26**
